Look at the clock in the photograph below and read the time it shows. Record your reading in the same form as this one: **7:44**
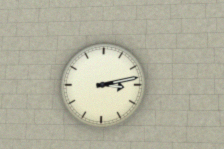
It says **3:13**
